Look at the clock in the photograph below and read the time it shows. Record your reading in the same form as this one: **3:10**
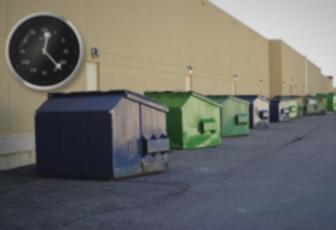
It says **12:23**
